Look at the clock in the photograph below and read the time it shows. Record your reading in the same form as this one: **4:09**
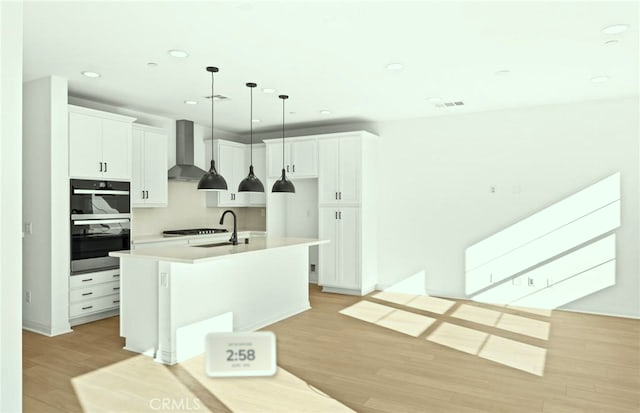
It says **2:58**
